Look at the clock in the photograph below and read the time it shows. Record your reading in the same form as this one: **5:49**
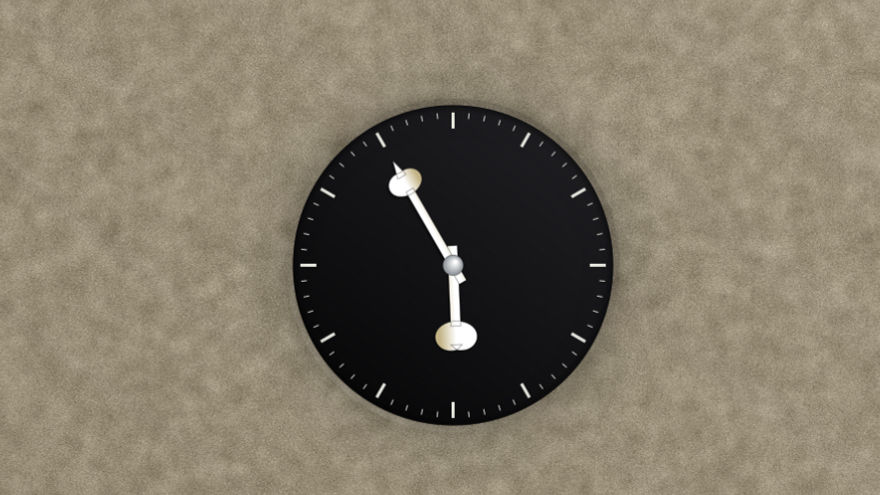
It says **5:55**
